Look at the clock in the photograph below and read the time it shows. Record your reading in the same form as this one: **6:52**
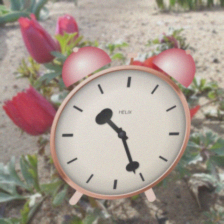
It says **10:26**
